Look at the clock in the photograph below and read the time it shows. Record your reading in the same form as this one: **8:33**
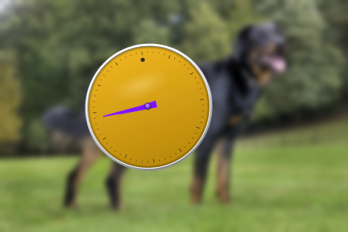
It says **8:44**
